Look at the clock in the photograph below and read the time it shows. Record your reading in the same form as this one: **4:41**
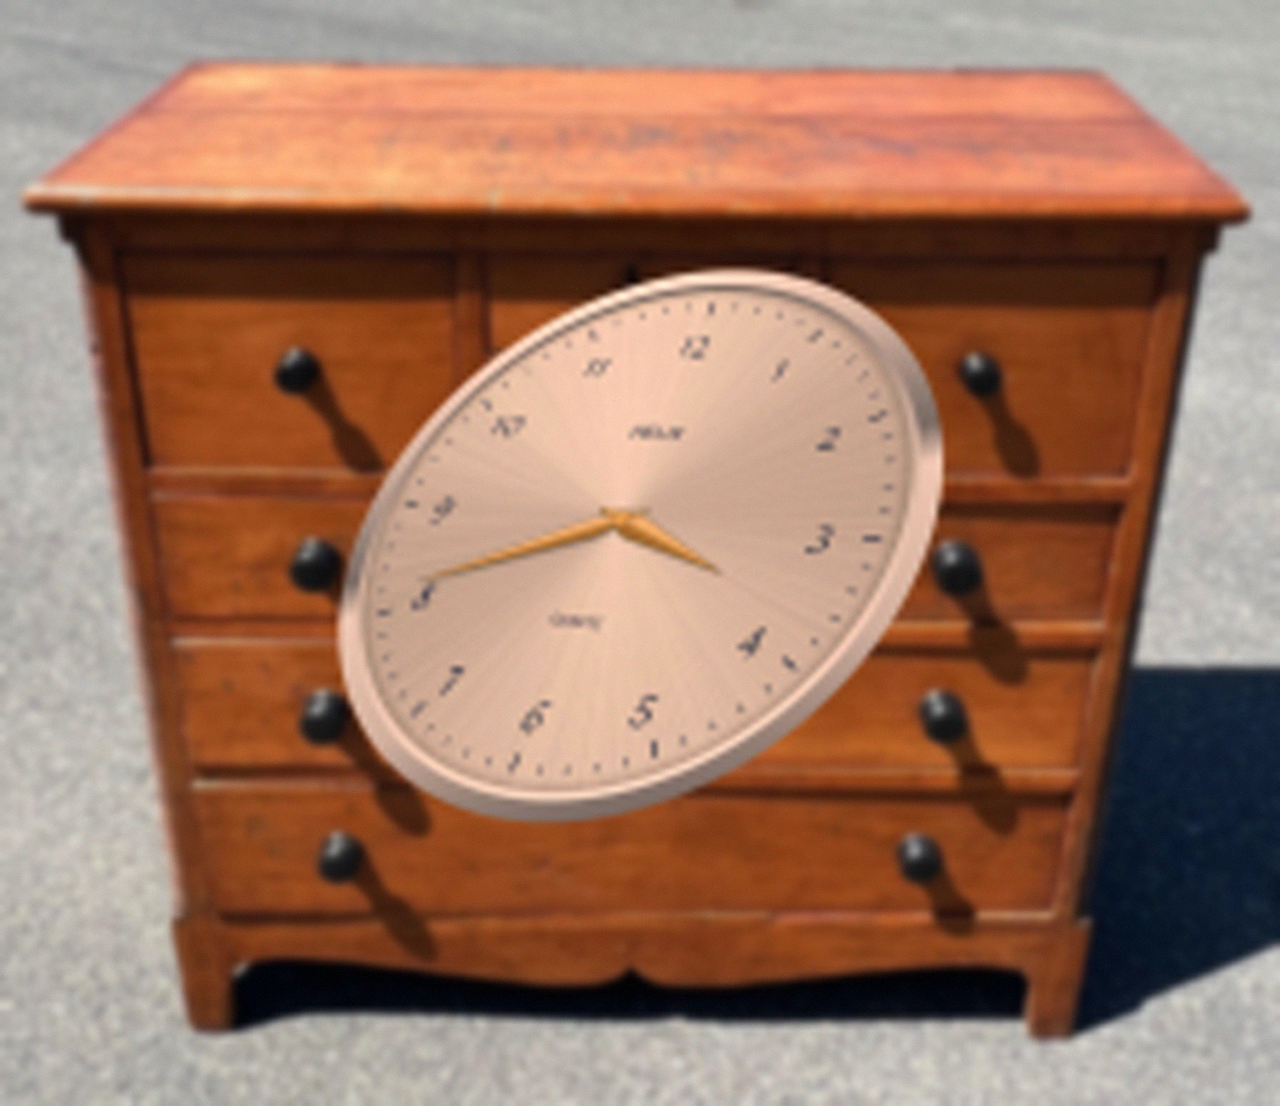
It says **3:41**
